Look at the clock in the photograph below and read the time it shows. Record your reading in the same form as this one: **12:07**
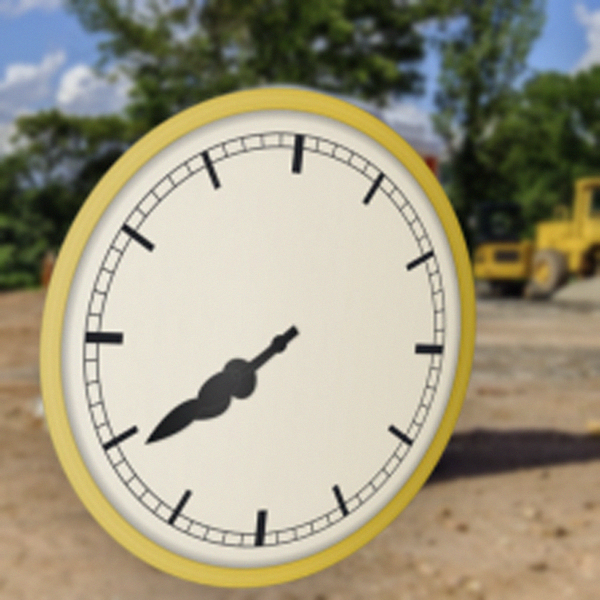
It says **7:39**
